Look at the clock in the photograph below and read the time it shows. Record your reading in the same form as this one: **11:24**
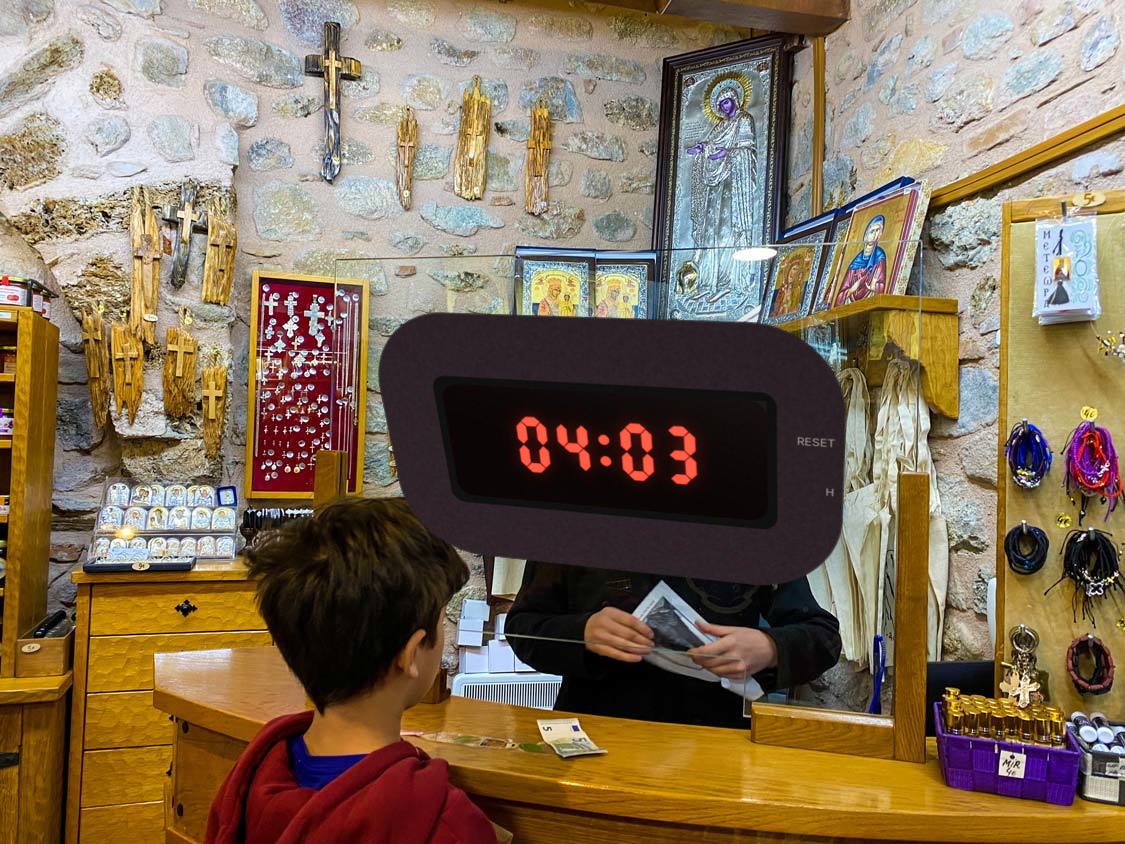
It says **4:03**
